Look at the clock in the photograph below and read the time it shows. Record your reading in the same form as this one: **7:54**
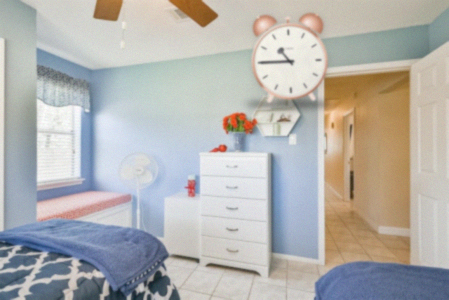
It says **10:45**
